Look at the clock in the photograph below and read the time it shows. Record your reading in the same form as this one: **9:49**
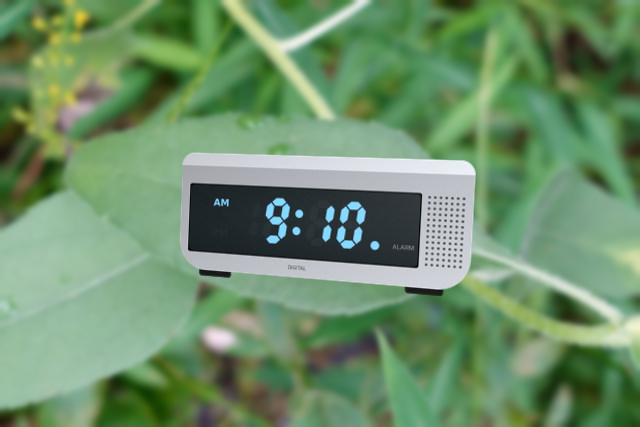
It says **9:10**
